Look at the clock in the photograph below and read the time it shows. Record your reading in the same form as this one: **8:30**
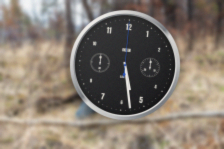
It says **5:28**
